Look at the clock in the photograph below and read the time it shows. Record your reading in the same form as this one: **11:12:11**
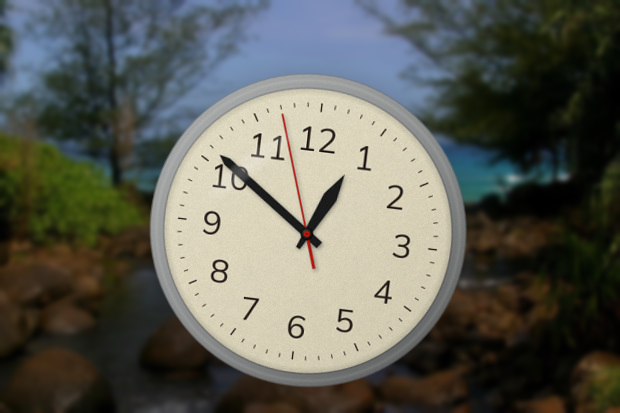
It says **12:50:57**
